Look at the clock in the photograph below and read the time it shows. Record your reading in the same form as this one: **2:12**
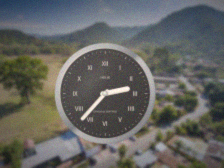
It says **2:37**
